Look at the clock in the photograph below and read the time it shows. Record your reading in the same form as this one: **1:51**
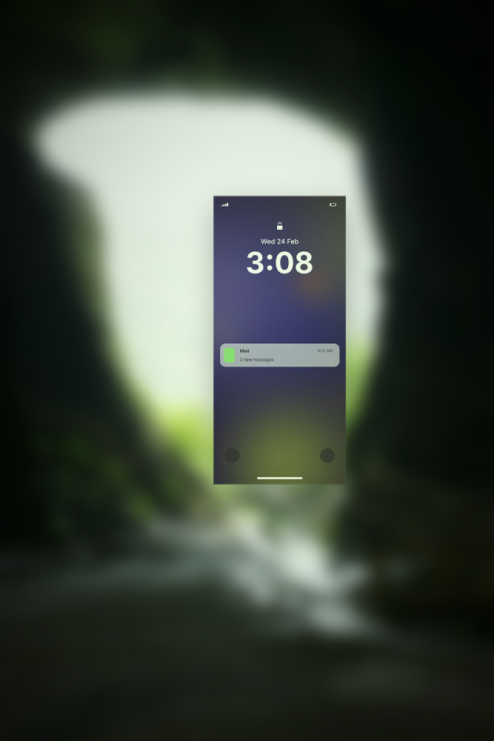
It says **3:08**
